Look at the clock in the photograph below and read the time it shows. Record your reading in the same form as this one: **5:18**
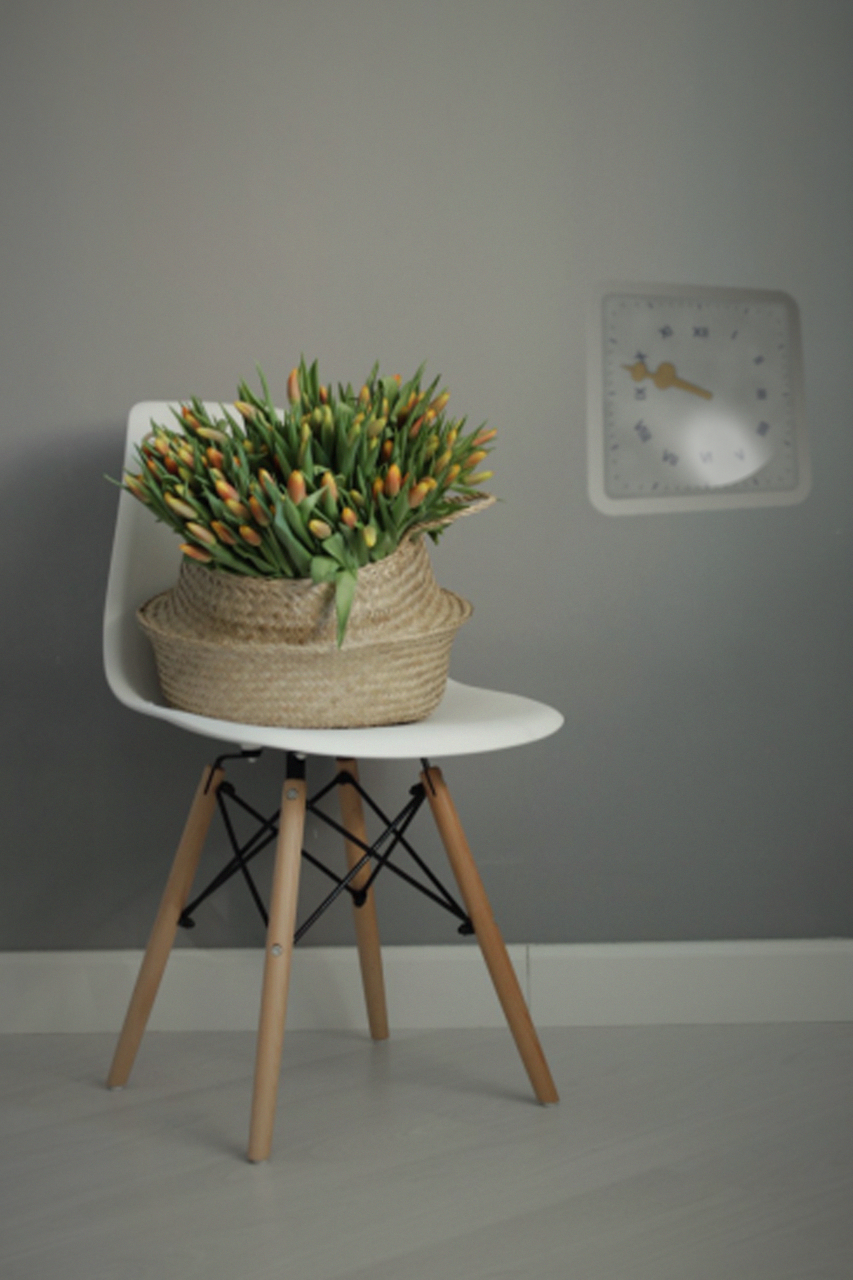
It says **9:48**
